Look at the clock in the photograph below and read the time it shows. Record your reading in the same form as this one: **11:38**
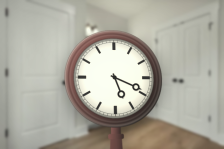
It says **5:19**
